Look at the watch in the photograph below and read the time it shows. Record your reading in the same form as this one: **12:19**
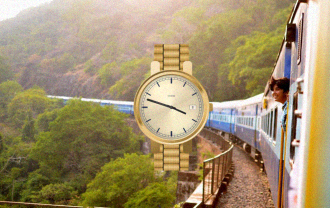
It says **3:48**
